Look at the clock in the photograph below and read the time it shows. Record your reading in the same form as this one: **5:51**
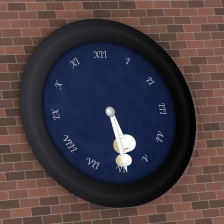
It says **5:29**
